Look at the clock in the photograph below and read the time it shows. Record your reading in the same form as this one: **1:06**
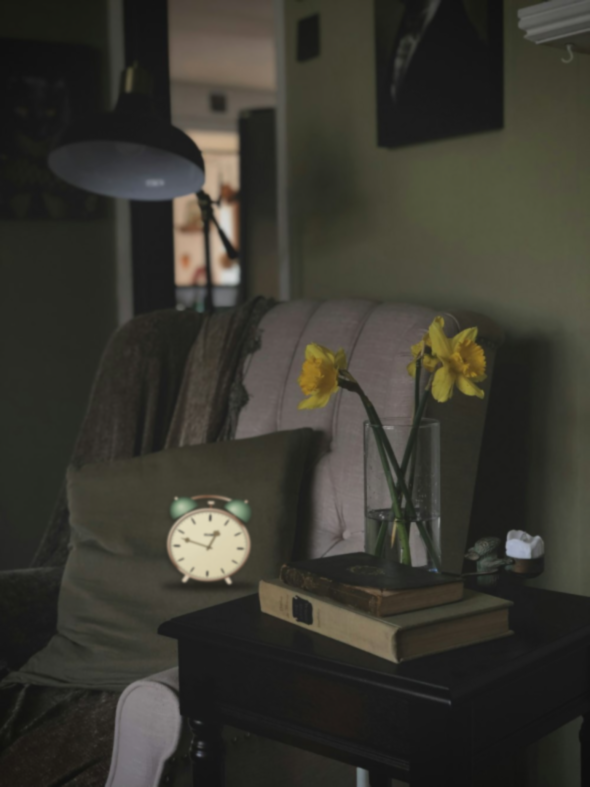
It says **12:48**
